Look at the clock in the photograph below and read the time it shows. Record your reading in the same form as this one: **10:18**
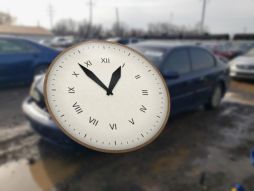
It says **12:53**
